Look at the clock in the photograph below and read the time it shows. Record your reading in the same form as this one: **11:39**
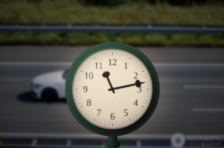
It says **11:13**
